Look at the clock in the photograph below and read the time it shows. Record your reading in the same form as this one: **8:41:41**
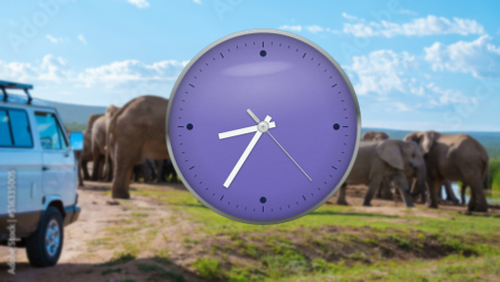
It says **8:35:23**
